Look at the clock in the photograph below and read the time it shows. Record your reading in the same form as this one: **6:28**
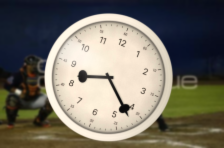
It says **8:22**
